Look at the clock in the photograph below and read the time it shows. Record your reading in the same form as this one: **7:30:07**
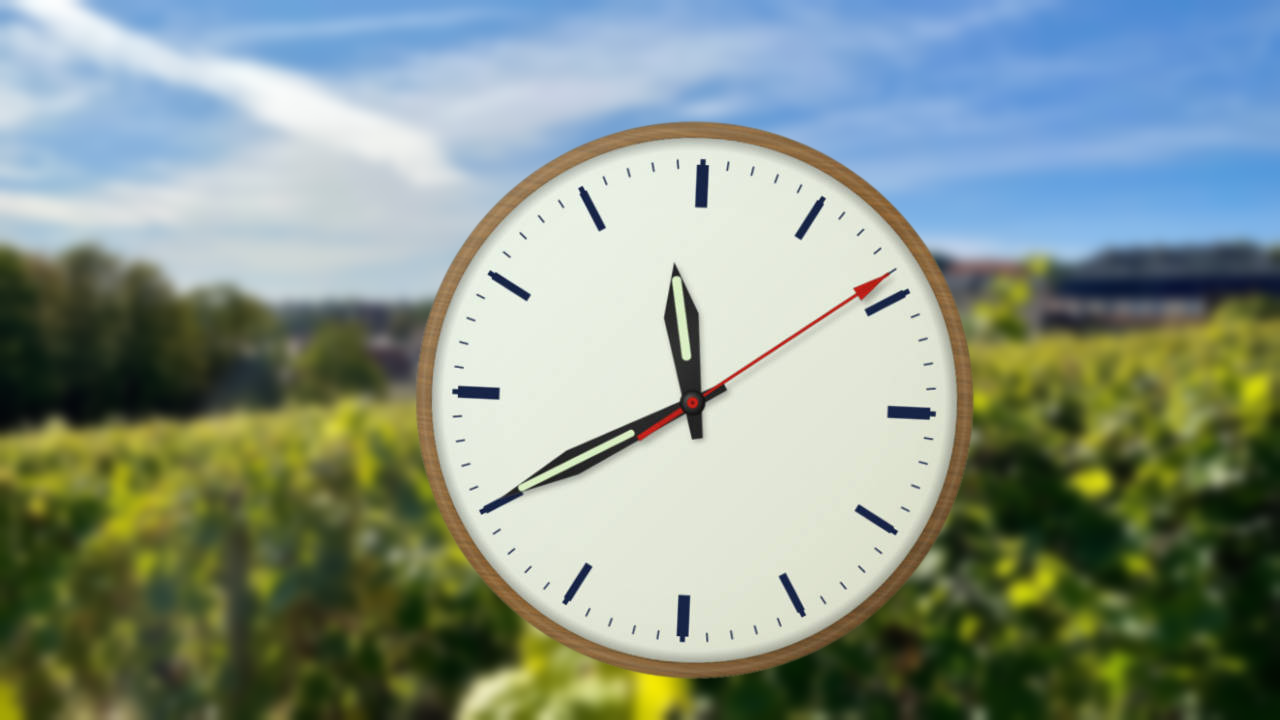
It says **11:40:09**
